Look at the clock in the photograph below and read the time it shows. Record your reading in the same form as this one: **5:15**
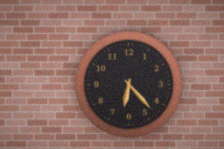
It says **6:23**
